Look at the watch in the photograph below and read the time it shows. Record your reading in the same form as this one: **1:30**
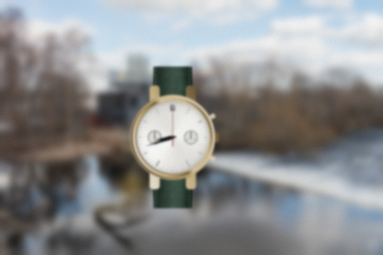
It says **8:42**
